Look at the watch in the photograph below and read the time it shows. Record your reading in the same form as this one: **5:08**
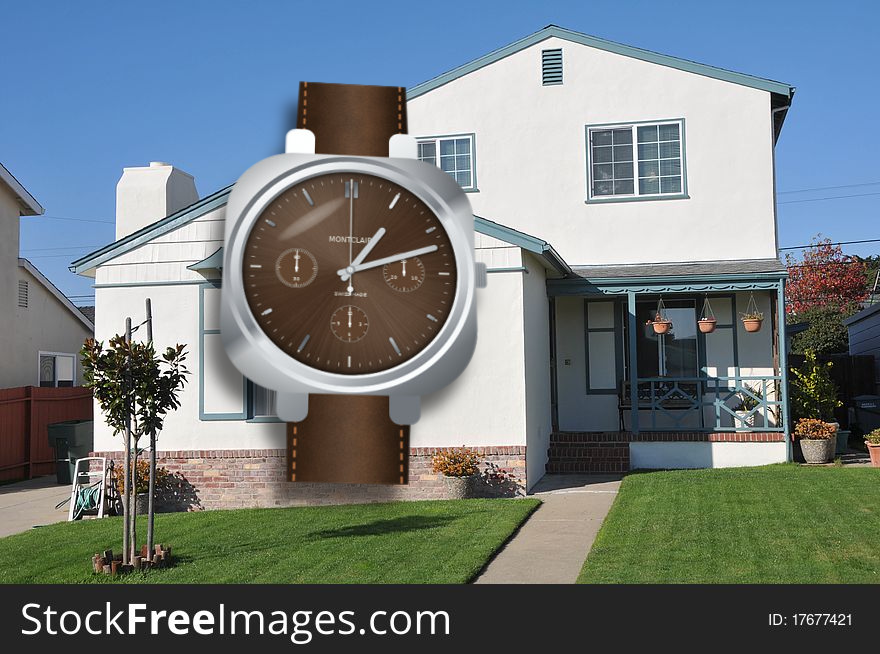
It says **1:12**
